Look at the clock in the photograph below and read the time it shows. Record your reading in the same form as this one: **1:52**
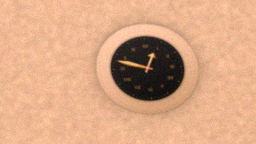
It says **12:48**
